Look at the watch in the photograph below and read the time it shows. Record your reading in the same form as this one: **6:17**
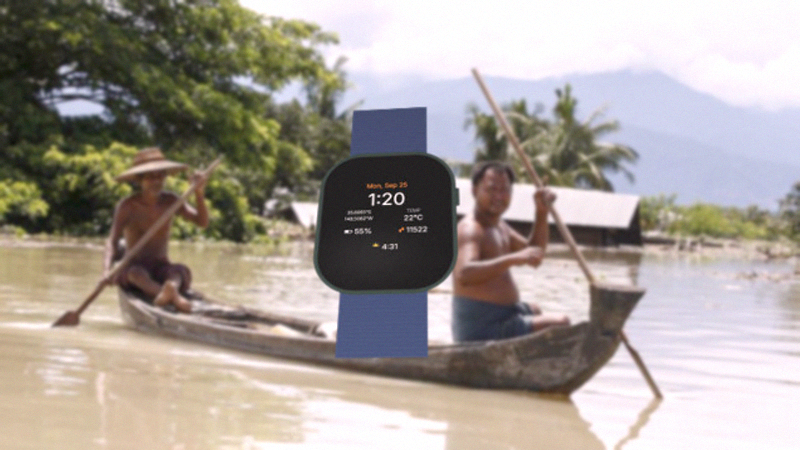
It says **1:20**
